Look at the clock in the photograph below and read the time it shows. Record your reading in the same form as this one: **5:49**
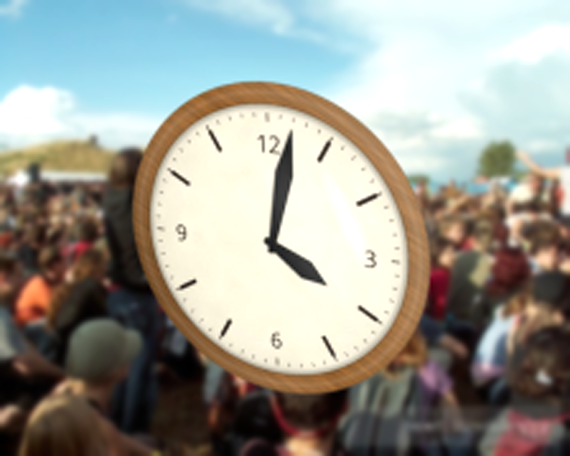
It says **4:02**
